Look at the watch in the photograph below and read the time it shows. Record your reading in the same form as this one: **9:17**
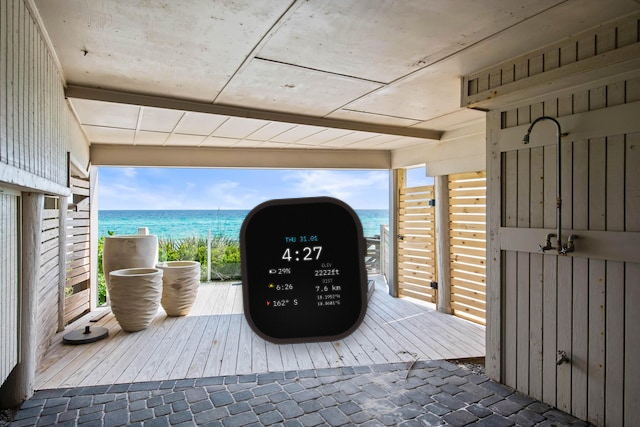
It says **4:27**
